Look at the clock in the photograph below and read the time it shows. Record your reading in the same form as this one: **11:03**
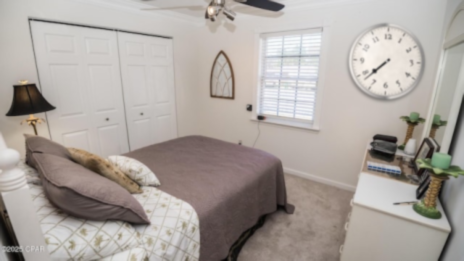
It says **7:38**
